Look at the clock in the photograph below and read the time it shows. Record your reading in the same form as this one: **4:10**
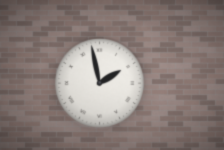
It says **1:58**
